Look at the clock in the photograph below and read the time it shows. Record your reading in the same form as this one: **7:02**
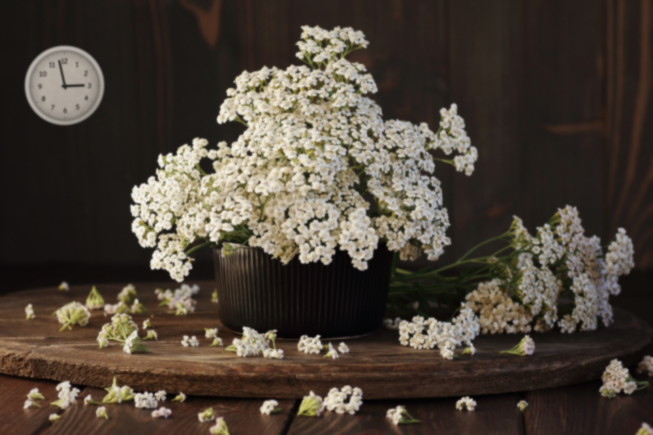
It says **2:58**
